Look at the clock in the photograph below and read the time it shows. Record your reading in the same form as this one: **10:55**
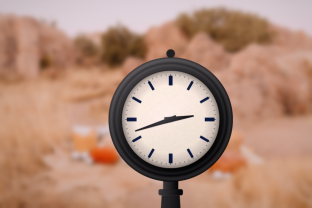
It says **2:42**
